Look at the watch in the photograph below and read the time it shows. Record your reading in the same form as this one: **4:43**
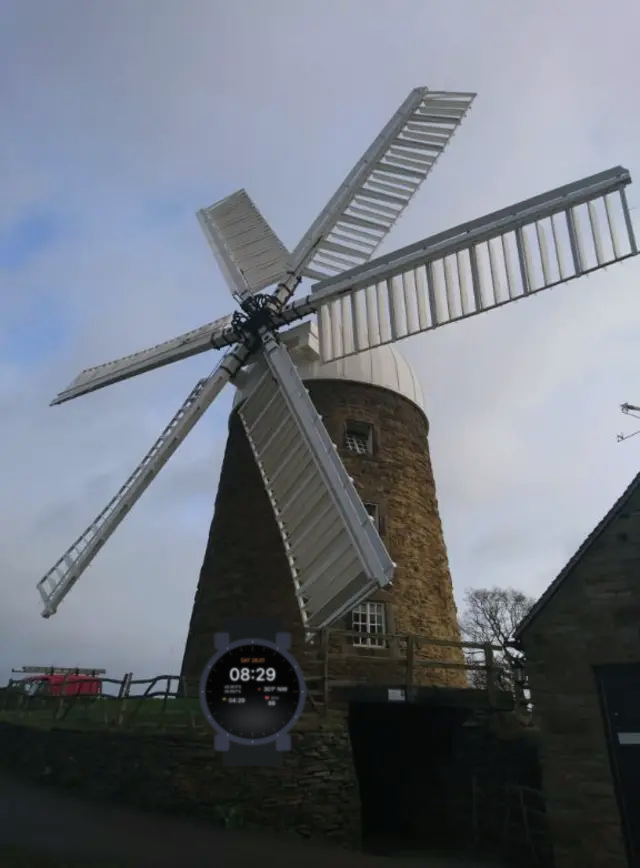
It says **8:29**
